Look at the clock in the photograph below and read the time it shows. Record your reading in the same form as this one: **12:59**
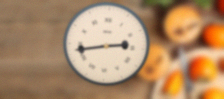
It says **2:43**
